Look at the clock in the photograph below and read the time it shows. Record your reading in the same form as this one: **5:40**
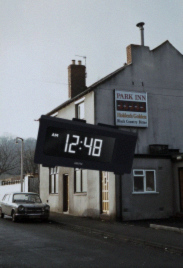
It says **12:48**
